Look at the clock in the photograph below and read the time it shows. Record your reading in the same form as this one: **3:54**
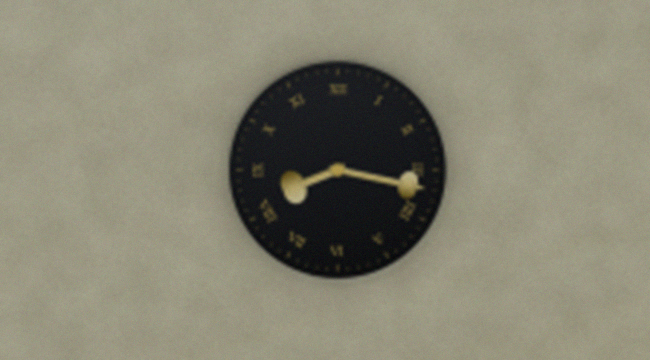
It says **8:17**
